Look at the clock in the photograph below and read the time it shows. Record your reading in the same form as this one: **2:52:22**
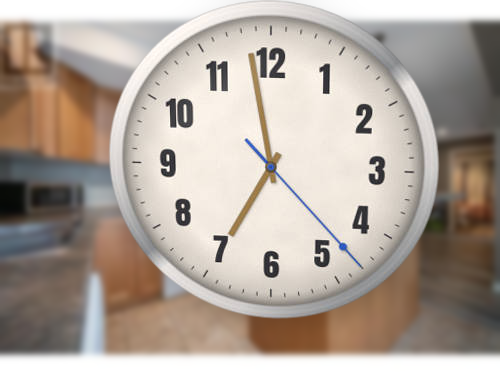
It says **6:58:23**
